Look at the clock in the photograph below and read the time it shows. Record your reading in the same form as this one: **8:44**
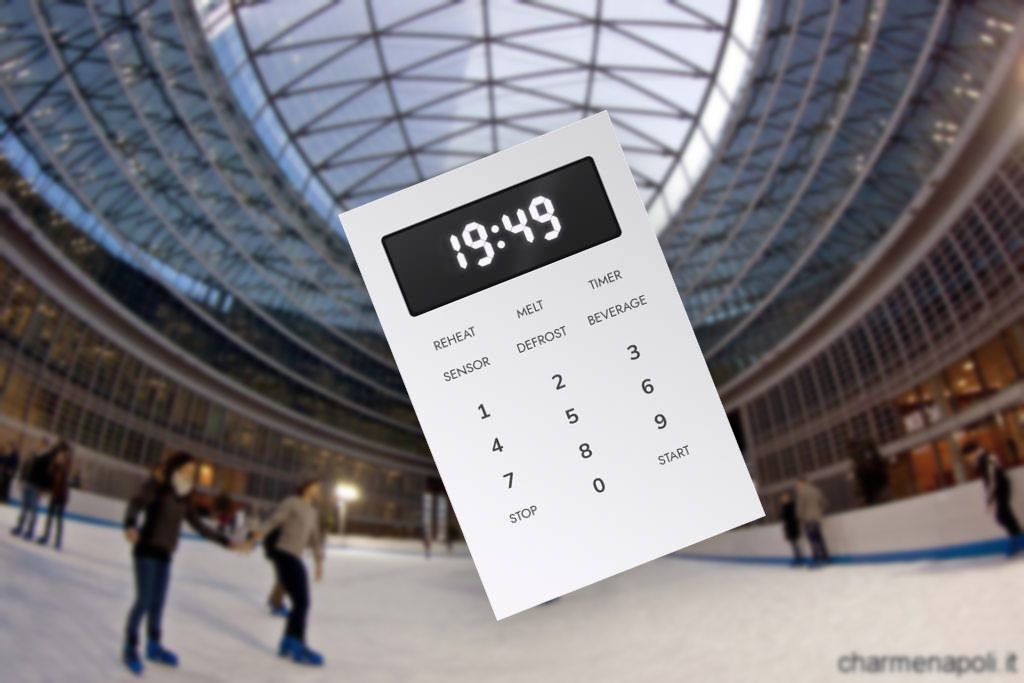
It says **19:49**
